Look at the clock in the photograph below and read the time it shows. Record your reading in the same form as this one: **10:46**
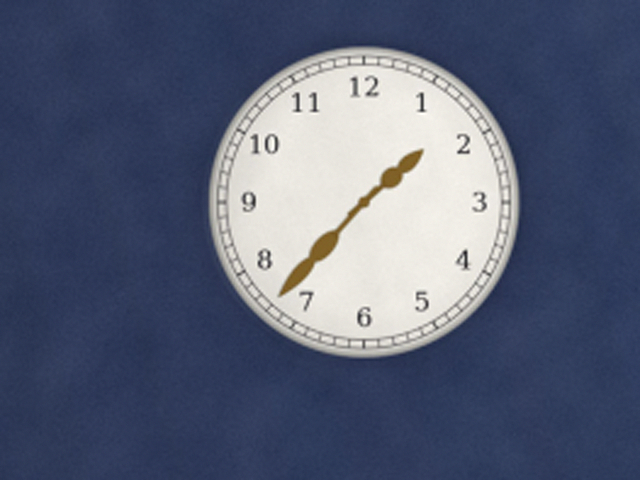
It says **1:37**
